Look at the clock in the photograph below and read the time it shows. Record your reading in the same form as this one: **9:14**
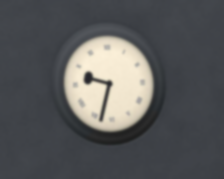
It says **9:33**
